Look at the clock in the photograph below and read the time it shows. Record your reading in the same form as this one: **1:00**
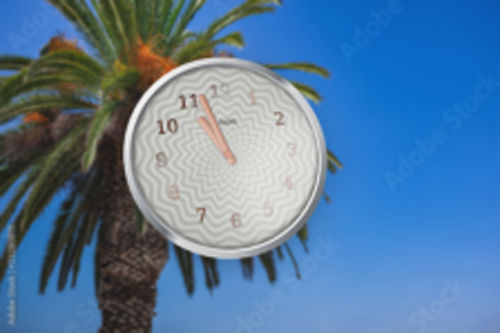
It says **10:57**
